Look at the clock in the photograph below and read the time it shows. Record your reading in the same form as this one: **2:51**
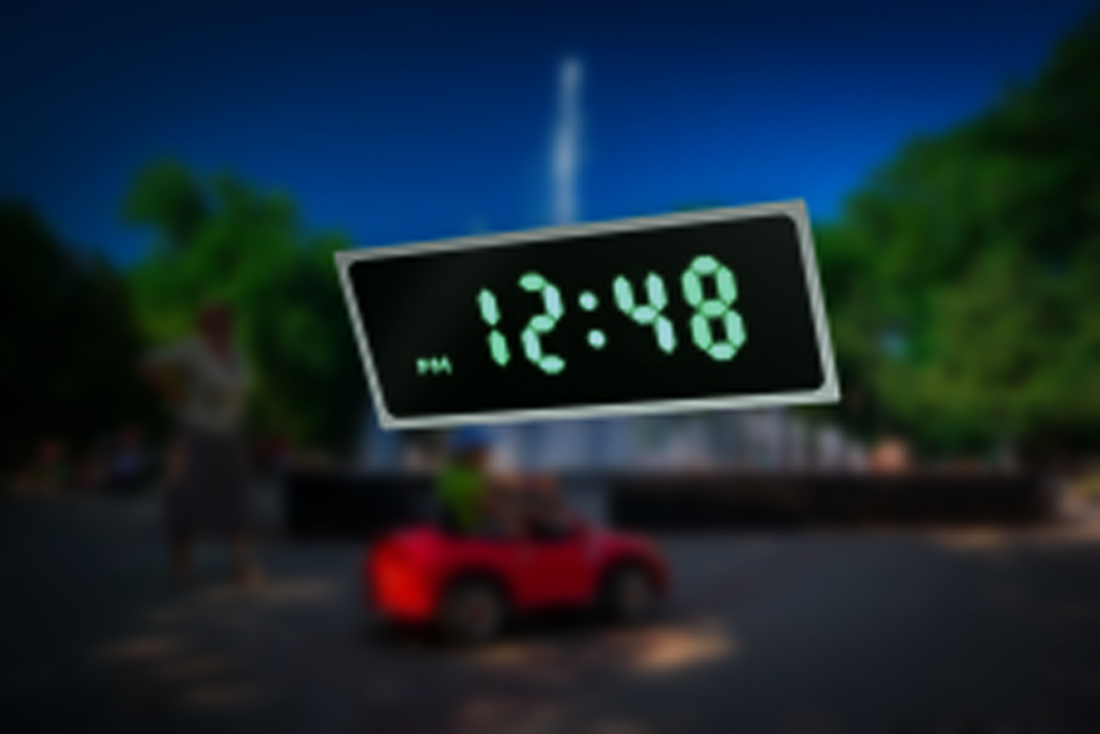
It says **12:48**
